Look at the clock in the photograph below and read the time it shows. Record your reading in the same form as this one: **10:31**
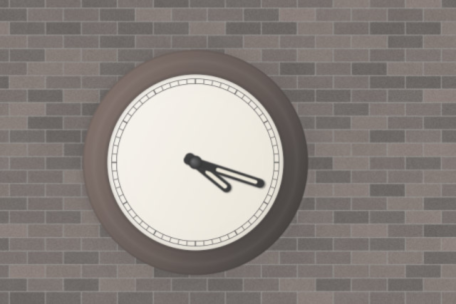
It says **4:18**
